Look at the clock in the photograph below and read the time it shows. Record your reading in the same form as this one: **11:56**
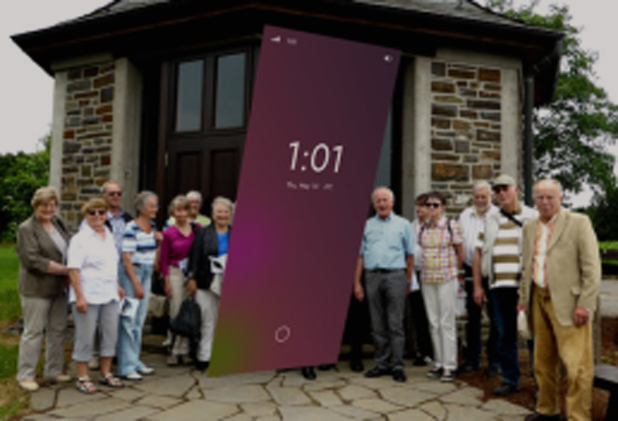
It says **1:01**
